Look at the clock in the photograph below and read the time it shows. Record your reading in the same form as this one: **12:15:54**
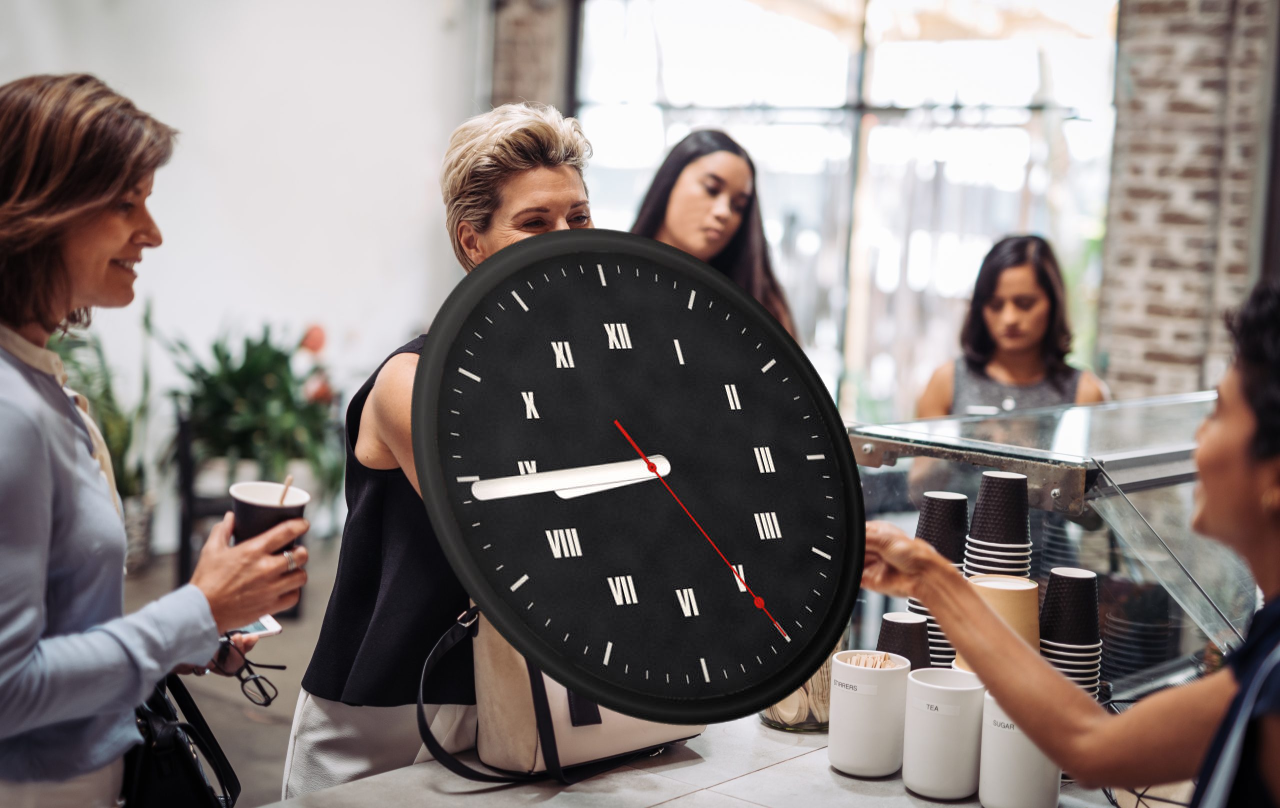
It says **8:44:25**
